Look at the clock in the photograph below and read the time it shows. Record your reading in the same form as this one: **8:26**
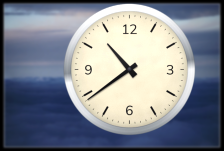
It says **10:39**
